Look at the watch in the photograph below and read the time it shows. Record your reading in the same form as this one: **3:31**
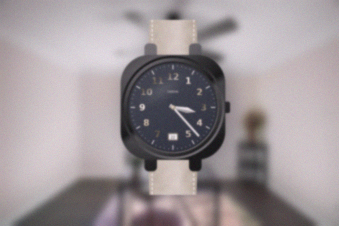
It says **3:23**
